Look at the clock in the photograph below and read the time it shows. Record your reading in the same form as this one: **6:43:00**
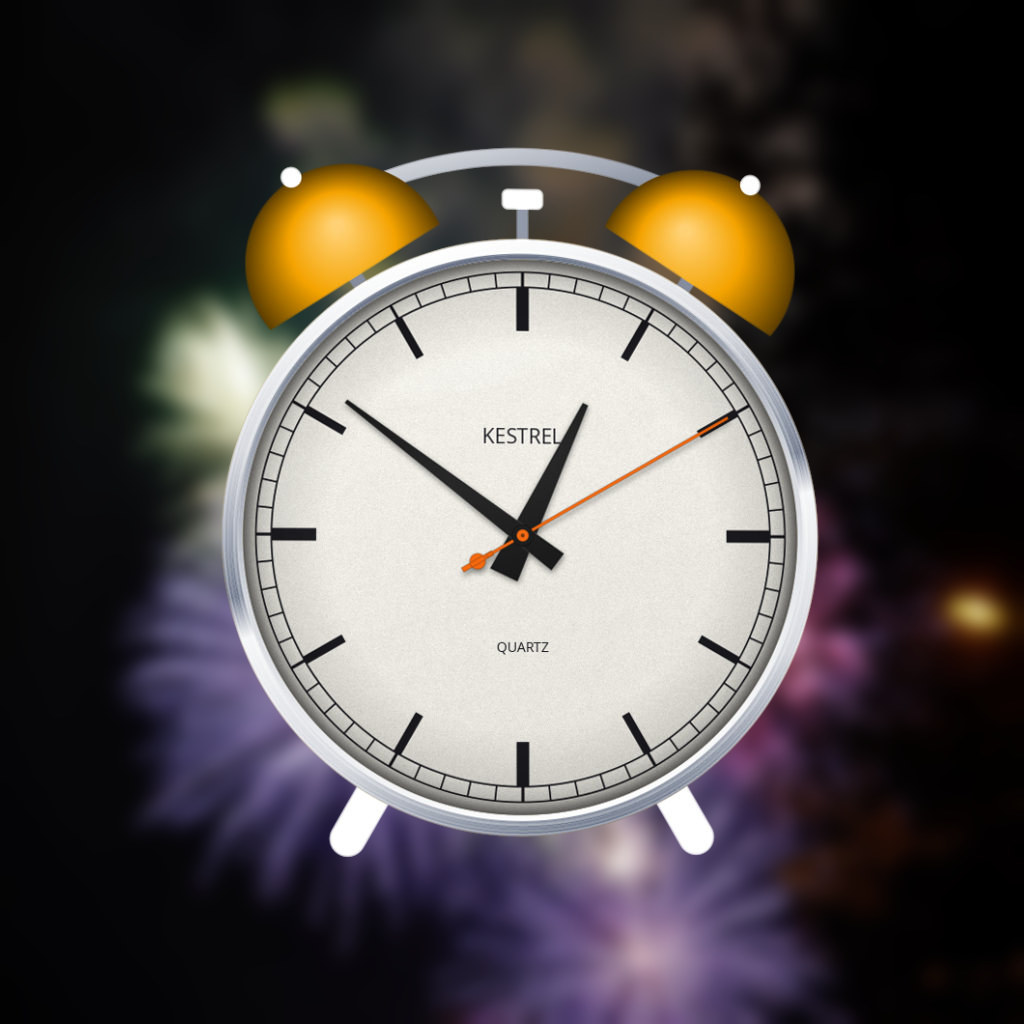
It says **12:51:10**
